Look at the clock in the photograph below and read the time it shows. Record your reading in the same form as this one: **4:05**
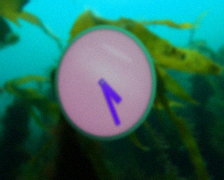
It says **4:26**
